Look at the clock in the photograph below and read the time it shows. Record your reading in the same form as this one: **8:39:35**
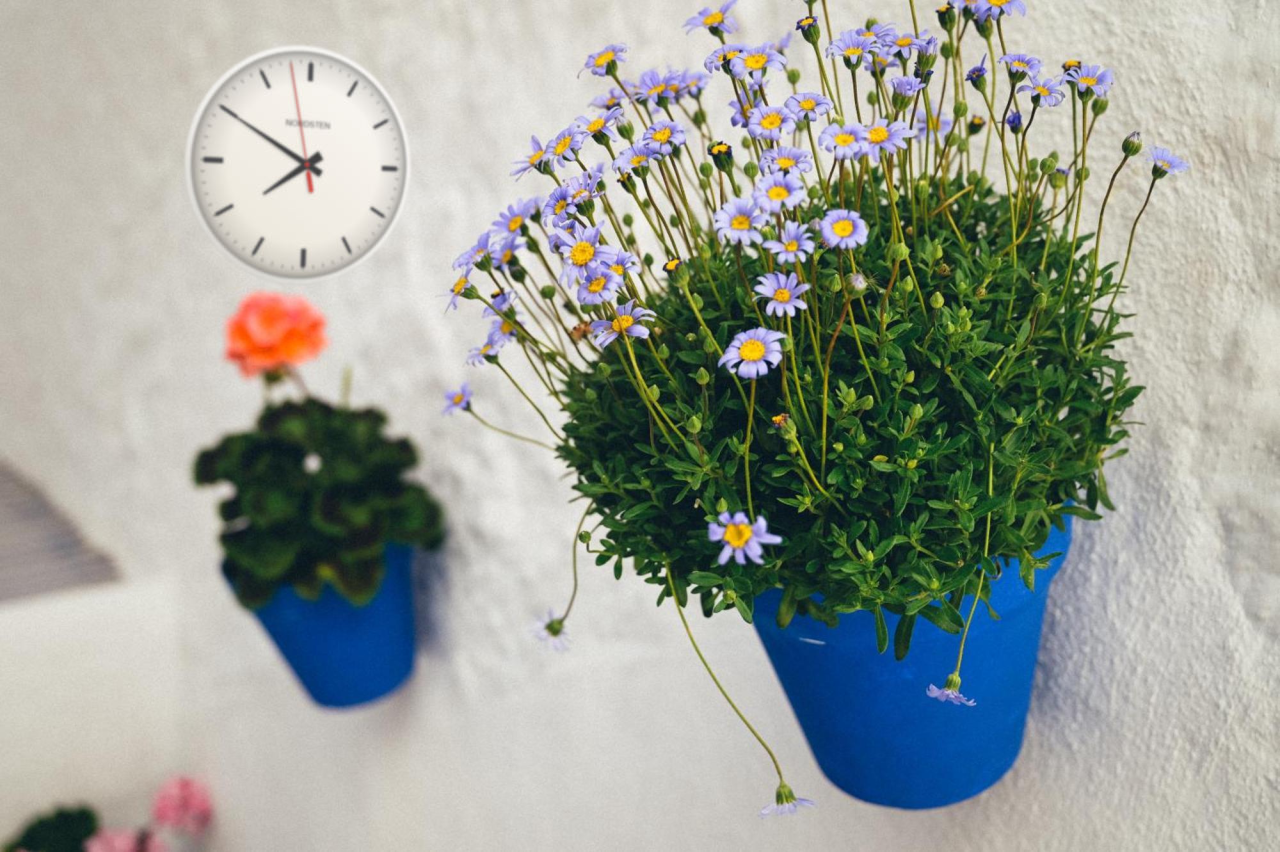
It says **7:49:58**
